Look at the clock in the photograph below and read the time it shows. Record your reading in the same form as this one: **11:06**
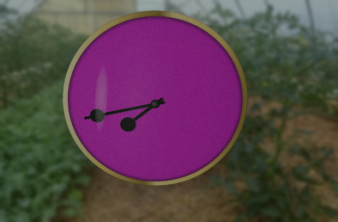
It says **7:43**
